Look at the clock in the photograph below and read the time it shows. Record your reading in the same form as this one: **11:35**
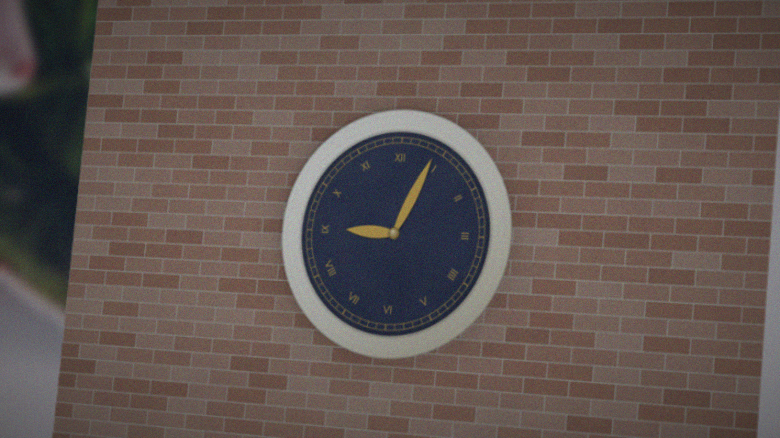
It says **9:04**
